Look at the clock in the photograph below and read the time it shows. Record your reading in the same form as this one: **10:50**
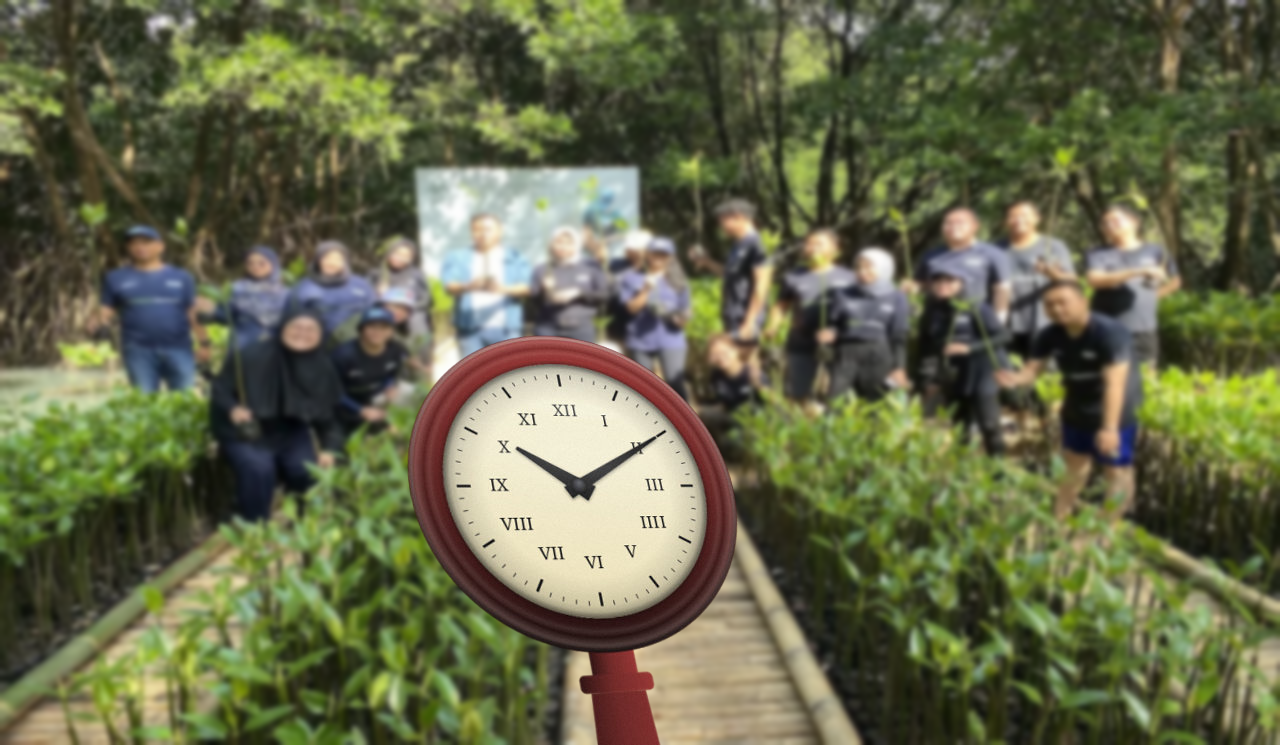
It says **10:10**
